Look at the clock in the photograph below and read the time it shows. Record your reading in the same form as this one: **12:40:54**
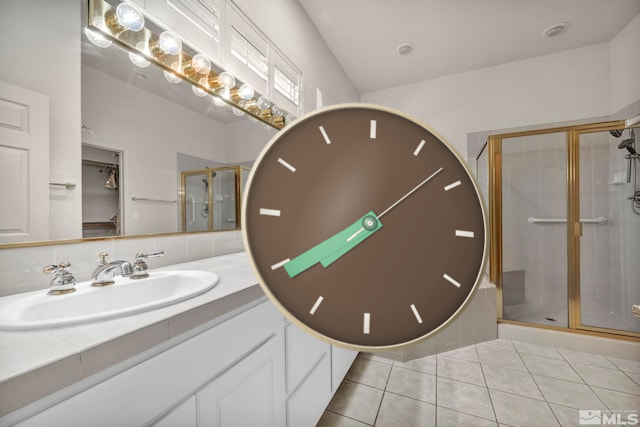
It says **7:39:08**
